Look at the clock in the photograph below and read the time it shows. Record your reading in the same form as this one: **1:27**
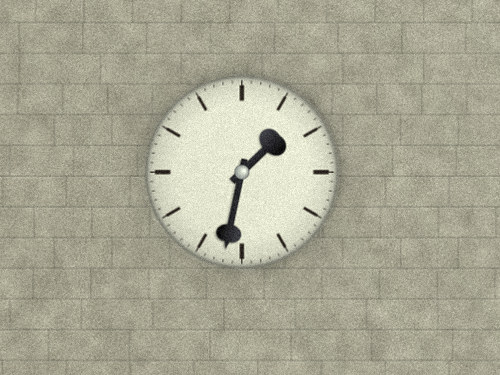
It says **1:32**
